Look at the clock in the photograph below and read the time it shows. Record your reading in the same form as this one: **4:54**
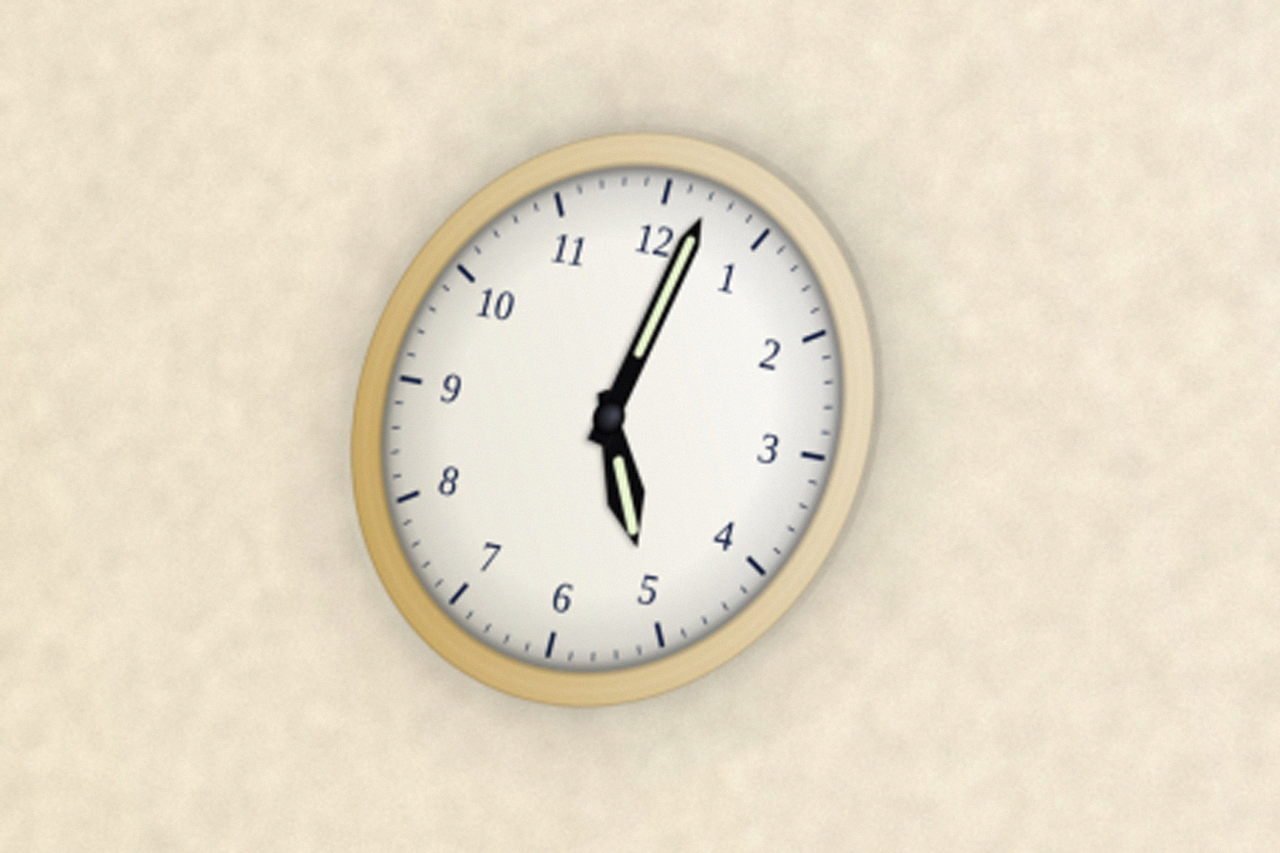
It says **5:02**
